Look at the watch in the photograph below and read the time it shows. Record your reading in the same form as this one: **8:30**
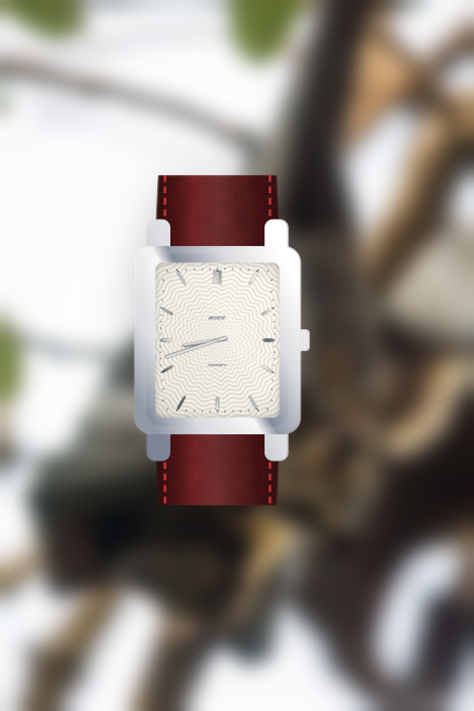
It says **8:42**
